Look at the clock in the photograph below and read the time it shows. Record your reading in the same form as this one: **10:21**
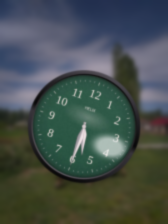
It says **5:30**
